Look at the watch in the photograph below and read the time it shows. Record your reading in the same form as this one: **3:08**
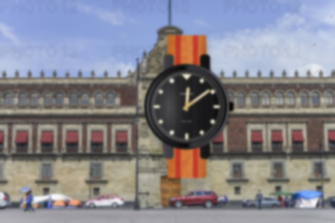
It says **12:09**
